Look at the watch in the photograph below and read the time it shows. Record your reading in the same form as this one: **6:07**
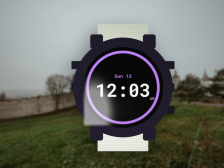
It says **12:03**
